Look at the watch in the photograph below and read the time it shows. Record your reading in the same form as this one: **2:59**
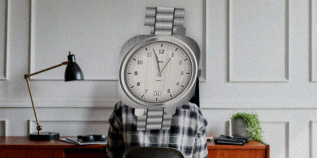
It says **12:57**
